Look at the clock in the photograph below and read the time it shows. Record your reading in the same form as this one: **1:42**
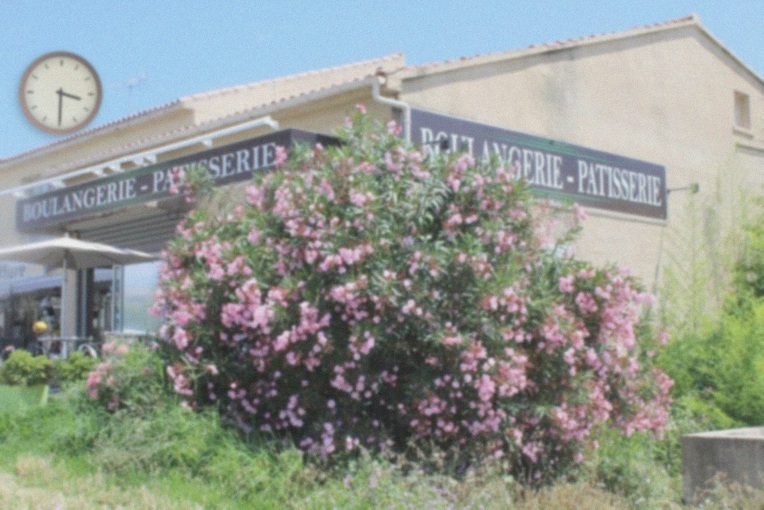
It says **3:30**
